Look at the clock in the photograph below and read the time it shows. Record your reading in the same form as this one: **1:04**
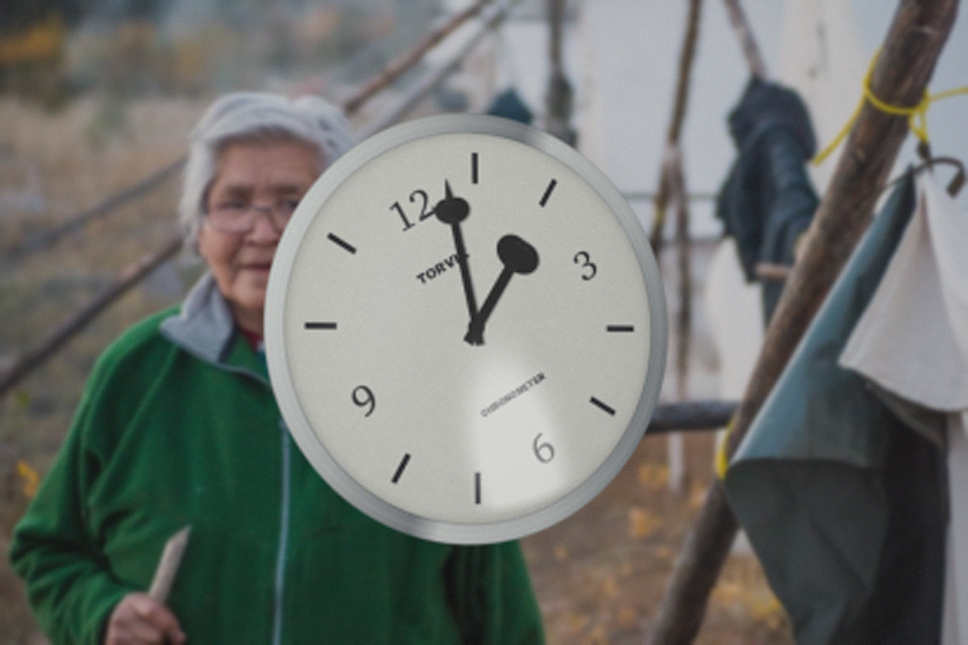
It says **2:03**
